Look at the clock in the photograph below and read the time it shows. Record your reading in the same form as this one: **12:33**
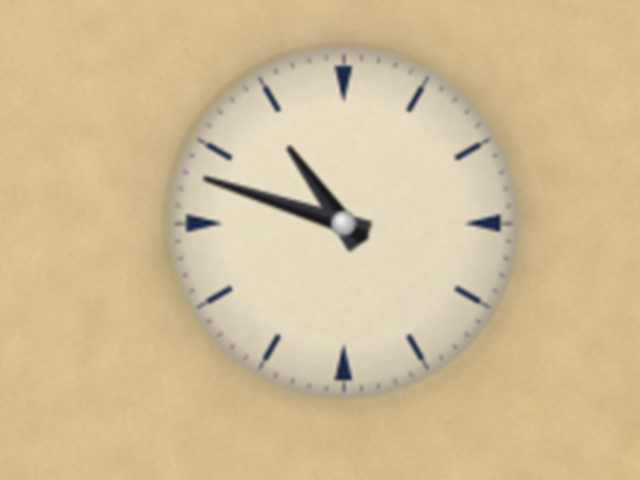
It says **10:48**
